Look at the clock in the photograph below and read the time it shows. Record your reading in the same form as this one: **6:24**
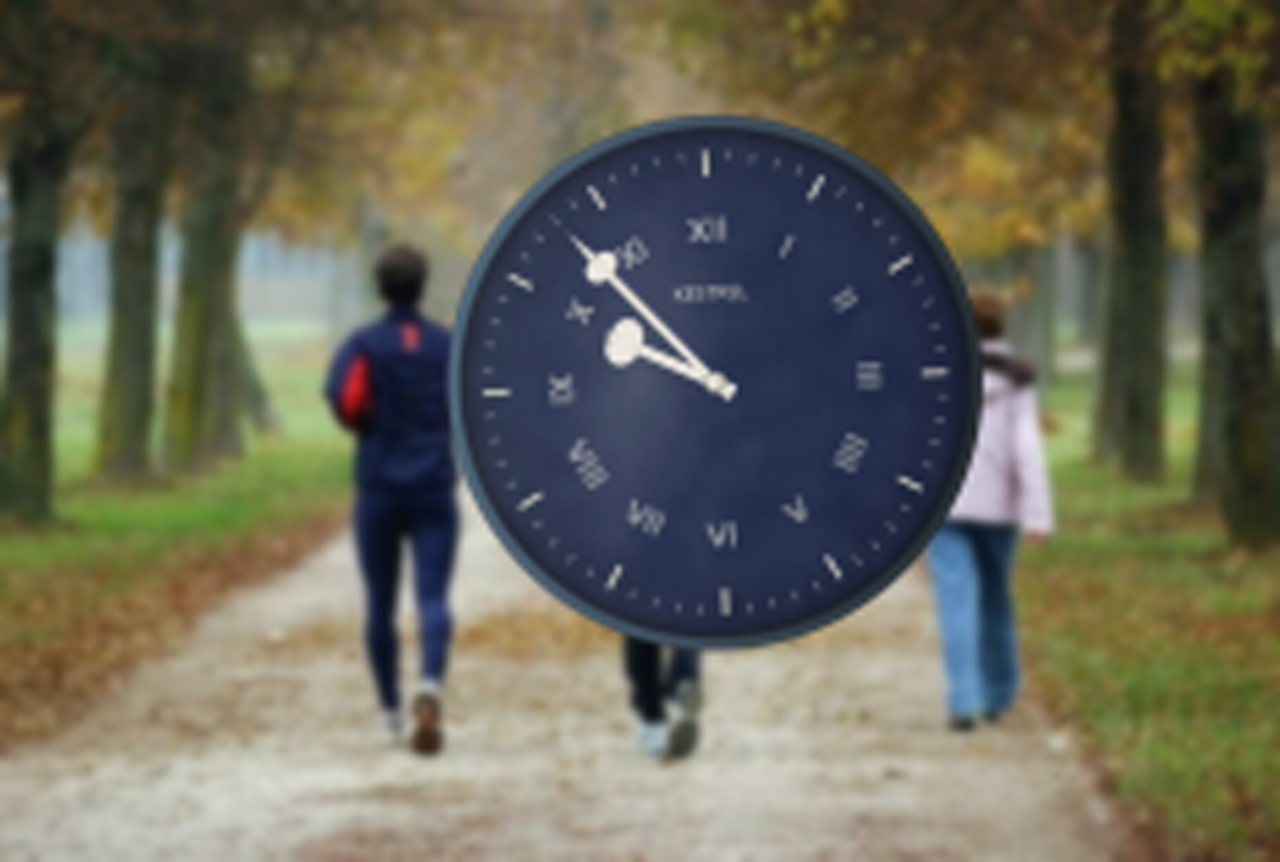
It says **9:53**
